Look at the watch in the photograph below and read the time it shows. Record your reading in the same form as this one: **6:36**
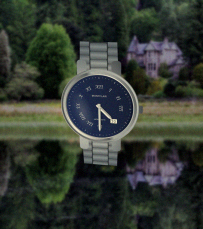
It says **4:30**
